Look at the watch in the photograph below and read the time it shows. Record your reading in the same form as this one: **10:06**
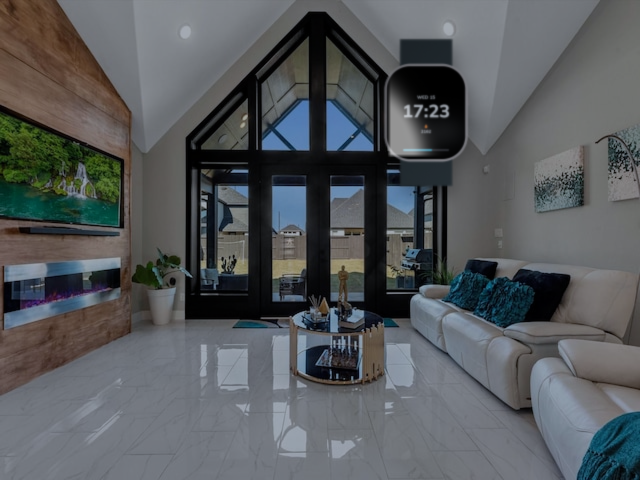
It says **17:23**
